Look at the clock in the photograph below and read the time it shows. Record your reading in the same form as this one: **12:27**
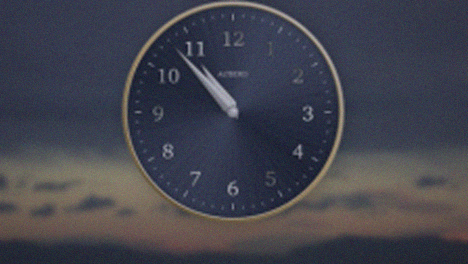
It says **10:53**
